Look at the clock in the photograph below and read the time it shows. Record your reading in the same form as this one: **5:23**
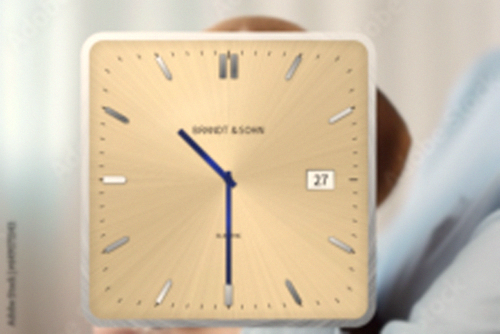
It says **10:30**
